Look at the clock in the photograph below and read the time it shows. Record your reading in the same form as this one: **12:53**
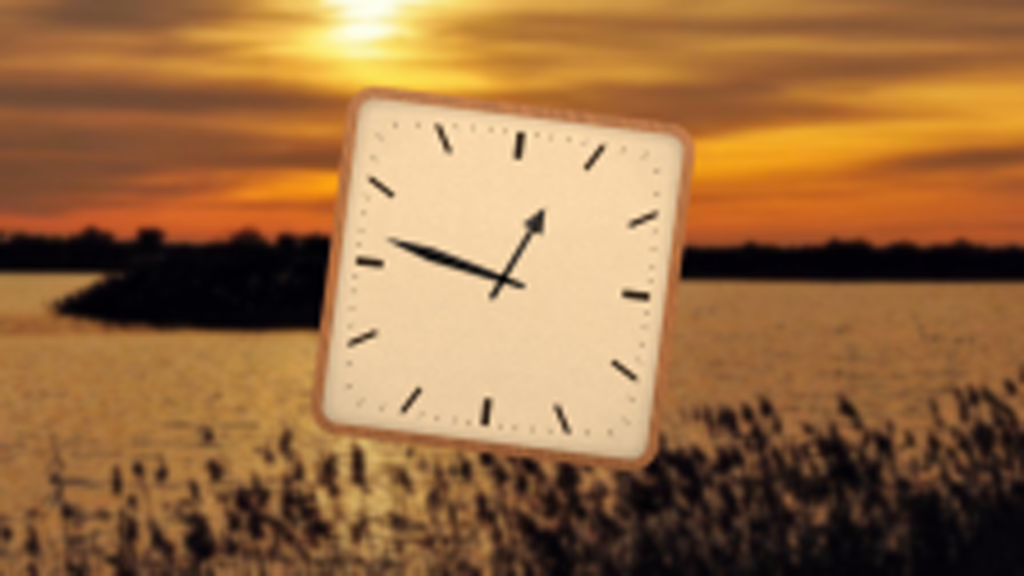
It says **12:47**
